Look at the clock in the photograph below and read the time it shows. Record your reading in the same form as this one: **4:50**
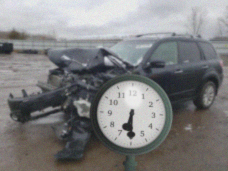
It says **6:30**
